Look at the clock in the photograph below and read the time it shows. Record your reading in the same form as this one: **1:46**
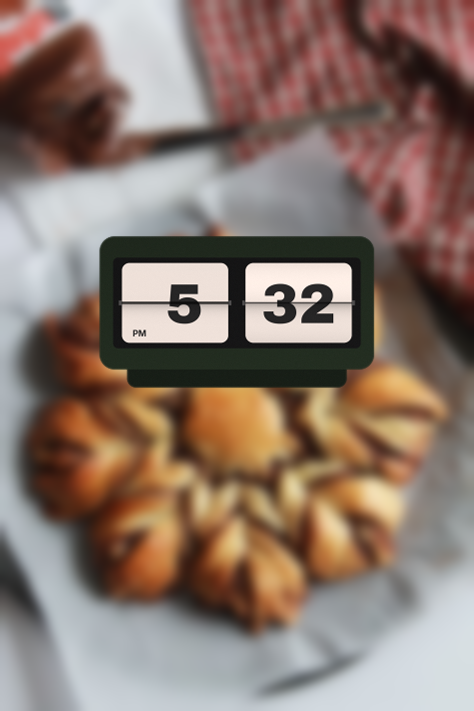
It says **5:32**
